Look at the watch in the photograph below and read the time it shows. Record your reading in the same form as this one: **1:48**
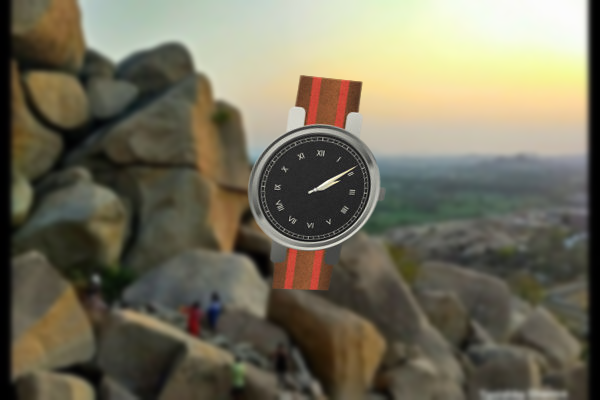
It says **2:09**
